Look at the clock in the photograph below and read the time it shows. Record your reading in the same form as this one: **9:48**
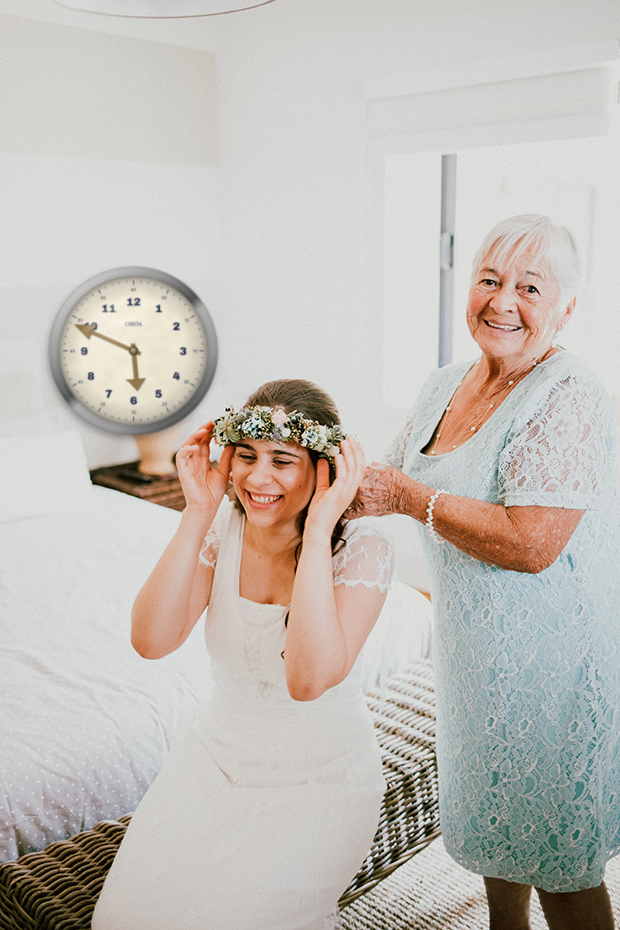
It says **5:49**
